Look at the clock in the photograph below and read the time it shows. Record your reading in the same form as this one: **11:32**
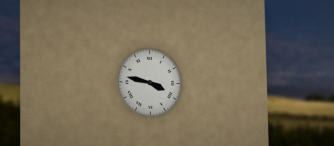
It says **3:47**
